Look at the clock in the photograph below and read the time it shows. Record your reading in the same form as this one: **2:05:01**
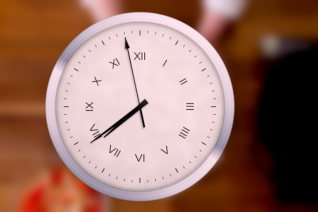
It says **7:38:58**
